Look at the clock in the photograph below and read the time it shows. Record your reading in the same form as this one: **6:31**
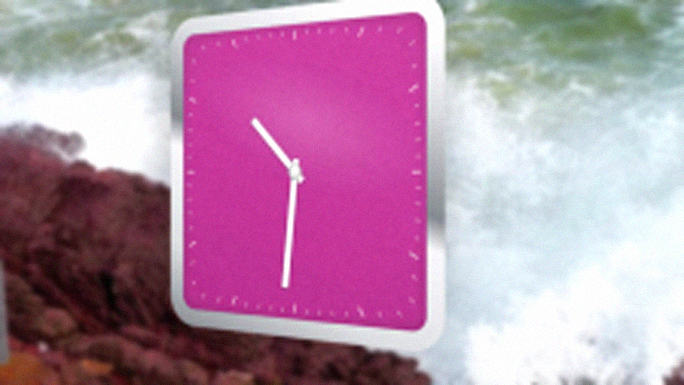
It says **10:31**
